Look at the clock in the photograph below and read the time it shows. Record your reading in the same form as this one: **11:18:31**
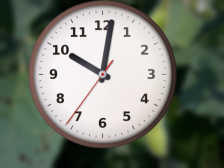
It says **10:01:36**
